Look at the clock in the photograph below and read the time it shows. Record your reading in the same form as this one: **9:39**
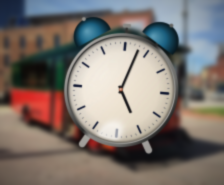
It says **5:03**
